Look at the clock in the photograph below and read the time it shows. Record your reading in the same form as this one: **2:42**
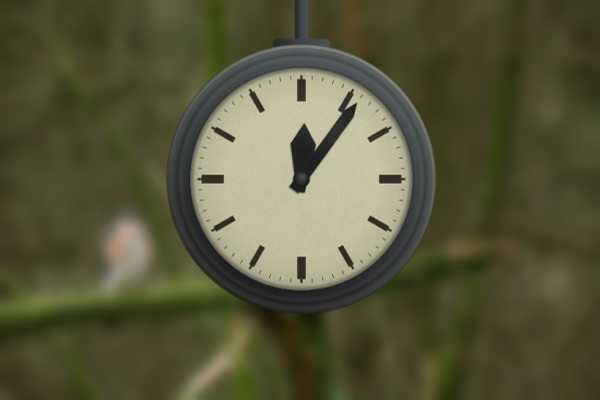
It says **12:06**
